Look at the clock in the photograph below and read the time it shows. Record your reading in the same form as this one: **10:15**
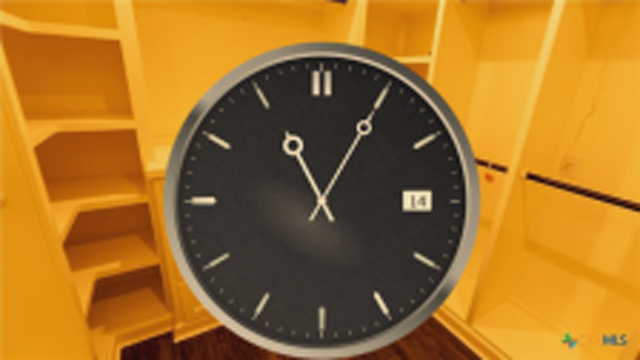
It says **11:05**
